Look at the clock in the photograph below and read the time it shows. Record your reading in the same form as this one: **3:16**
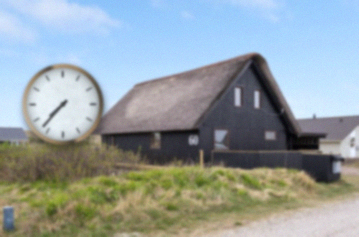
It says **7:37**
